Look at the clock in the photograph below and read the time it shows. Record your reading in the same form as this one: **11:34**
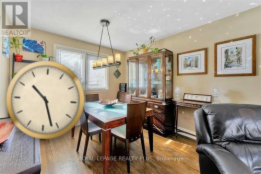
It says **10:27**
